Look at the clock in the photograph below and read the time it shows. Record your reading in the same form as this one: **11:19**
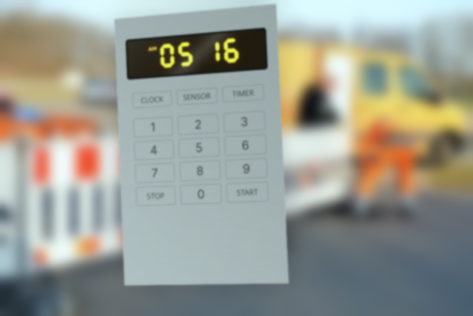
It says **5:16**
